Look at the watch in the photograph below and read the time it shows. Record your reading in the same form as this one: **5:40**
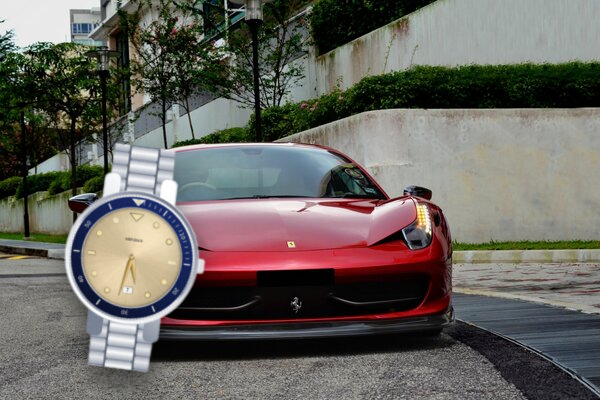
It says **5:32**
